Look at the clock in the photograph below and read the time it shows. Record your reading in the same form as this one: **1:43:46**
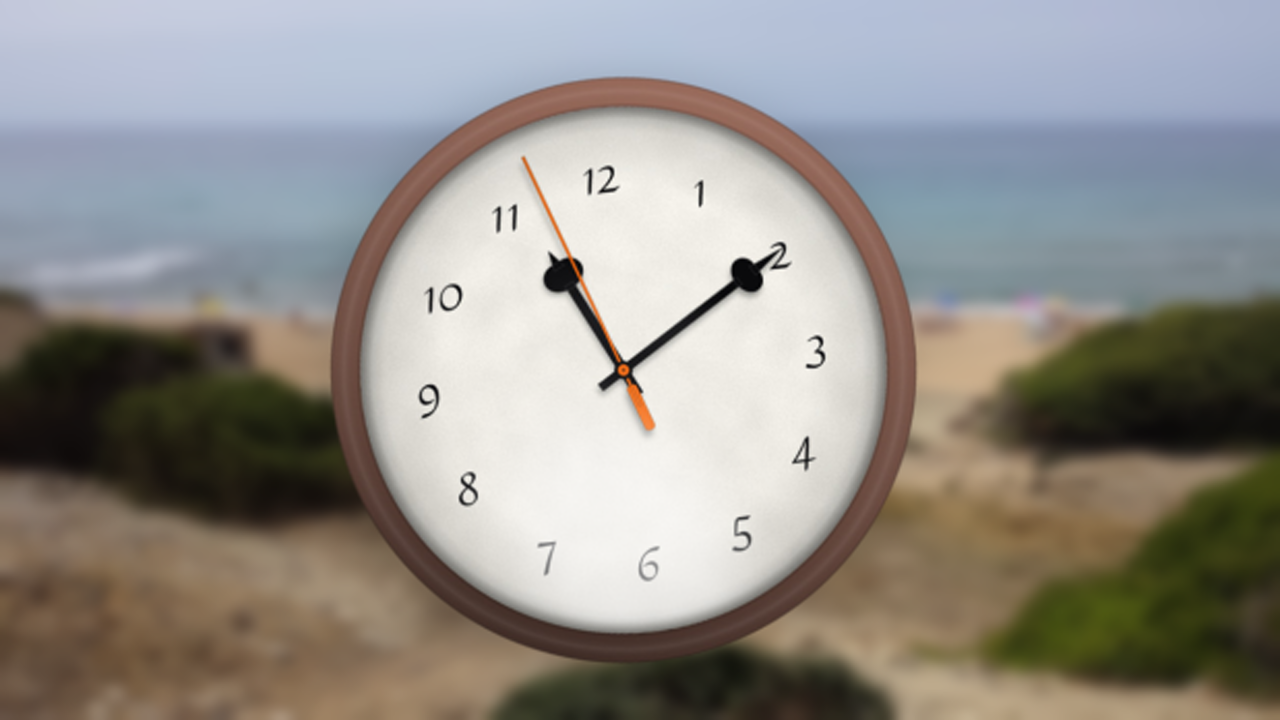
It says **11:09:57**
